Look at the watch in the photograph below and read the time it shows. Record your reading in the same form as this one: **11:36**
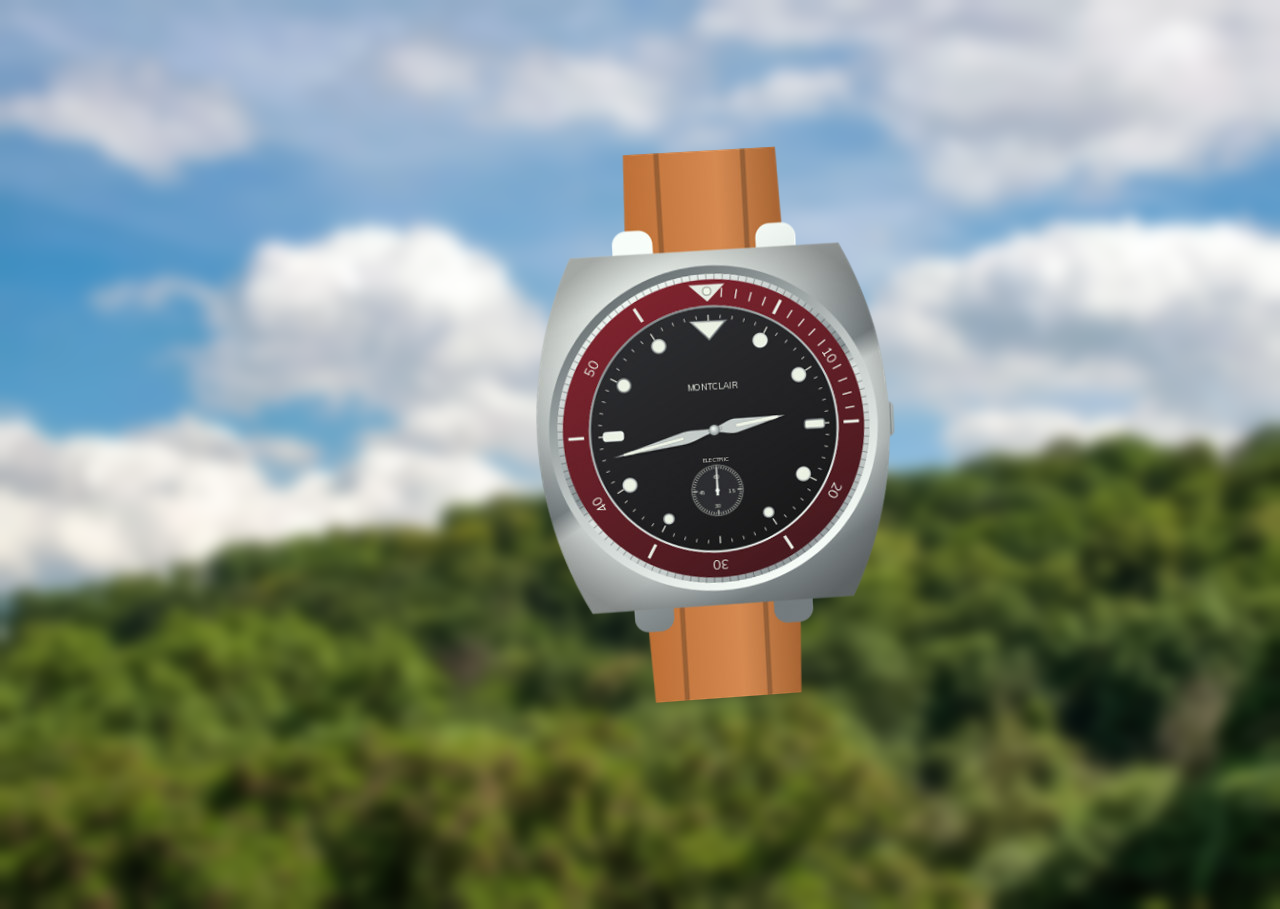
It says **2:43**
